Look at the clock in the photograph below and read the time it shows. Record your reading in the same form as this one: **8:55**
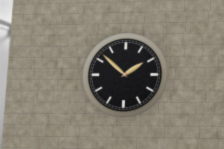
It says **1:52**
